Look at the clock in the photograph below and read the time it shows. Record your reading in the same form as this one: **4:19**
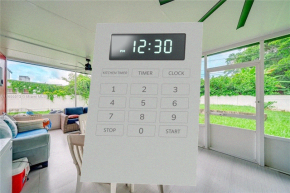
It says **12:30**
